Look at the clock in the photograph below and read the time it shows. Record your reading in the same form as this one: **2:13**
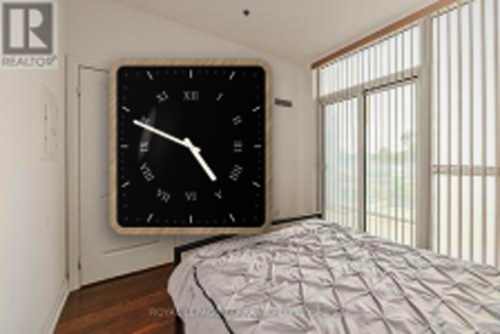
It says **4:49**
